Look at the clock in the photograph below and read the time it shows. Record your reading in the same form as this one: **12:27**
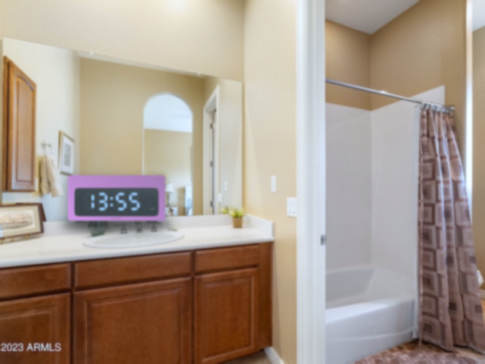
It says **13:55**
